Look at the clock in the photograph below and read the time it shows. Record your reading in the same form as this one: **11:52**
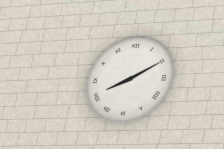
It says **8:10**
